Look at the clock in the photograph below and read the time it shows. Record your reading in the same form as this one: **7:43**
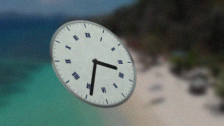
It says **3:34**
